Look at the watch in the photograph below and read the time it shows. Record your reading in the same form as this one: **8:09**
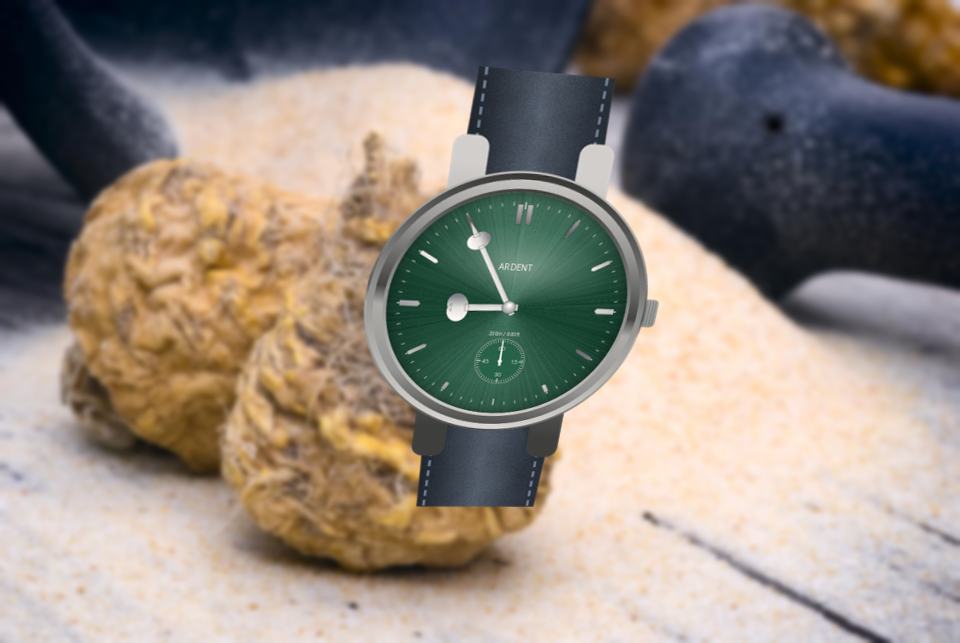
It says **8:55**
